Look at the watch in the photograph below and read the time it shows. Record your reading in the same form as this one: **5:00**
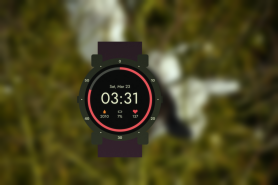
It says **3:31**
